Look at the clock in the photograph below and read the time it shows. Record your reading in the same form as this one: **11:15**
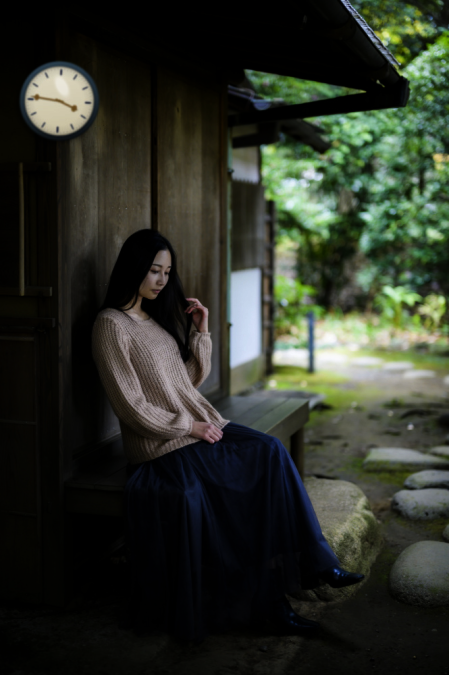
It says **3:46**
